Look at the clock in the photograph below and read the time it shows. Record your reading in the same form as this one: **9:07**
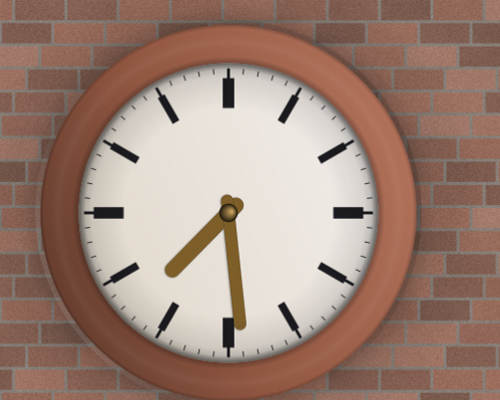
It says **7:29**
